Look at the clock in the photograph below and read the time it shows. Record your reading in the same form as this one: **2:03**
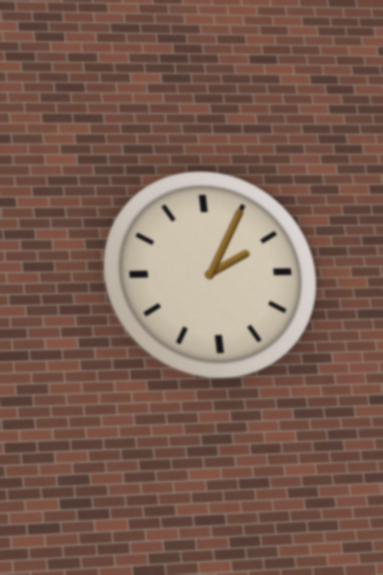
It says **2:05**
